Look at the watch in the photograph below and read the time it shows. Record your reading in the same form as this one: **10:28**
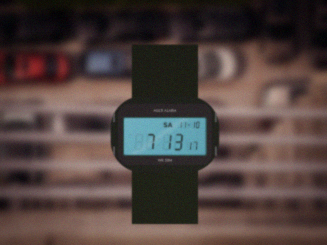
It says **7:13**
